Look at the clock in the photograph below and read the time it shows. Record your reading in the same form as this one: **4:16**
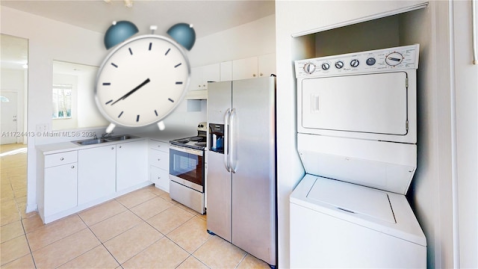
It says **7:39**
